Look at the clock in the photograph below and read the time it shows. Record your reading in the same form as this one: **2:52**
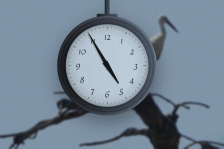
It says **4:55**
